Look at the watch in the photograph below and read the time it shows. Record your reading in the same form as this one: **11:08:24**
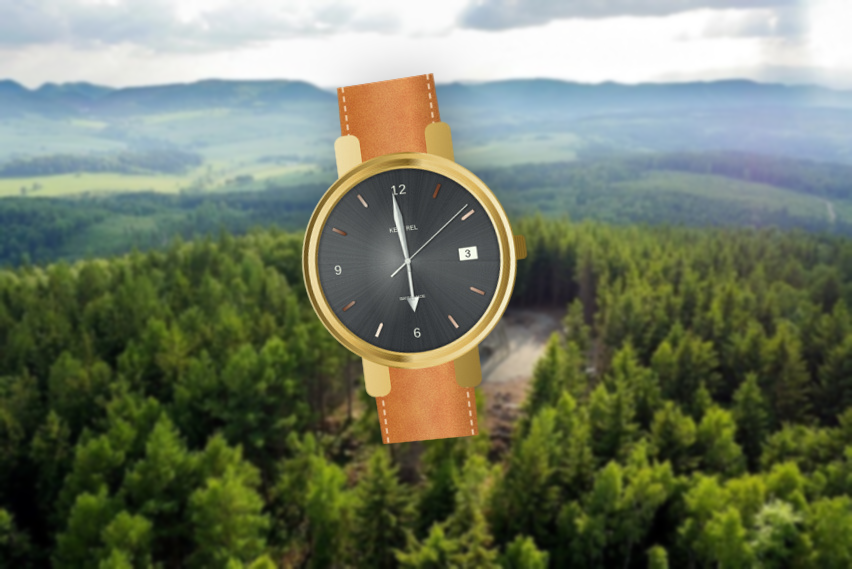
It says **5:59:09**
